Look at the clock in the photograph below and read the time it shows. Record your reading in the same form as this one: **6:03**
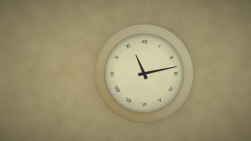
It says **11:13**
